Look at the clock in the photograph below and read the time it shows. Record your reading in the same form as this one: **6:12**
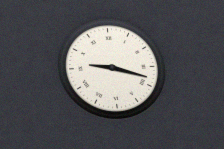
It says **9:18**
